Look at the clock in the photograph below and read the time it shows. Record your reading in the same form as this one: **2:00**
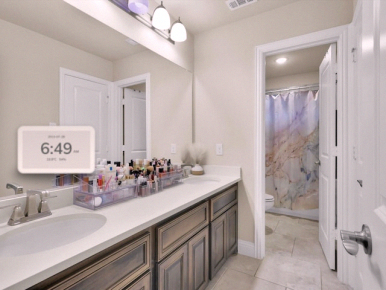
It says **6:49**
